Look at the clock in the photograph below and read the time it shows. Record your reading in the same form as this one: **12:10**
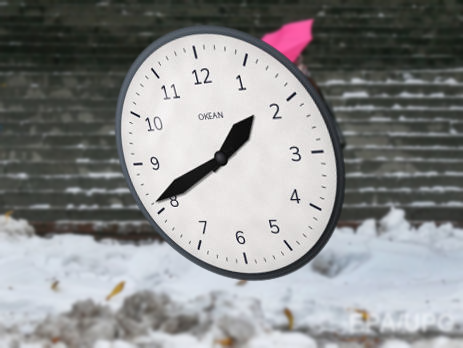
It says **1:41**
